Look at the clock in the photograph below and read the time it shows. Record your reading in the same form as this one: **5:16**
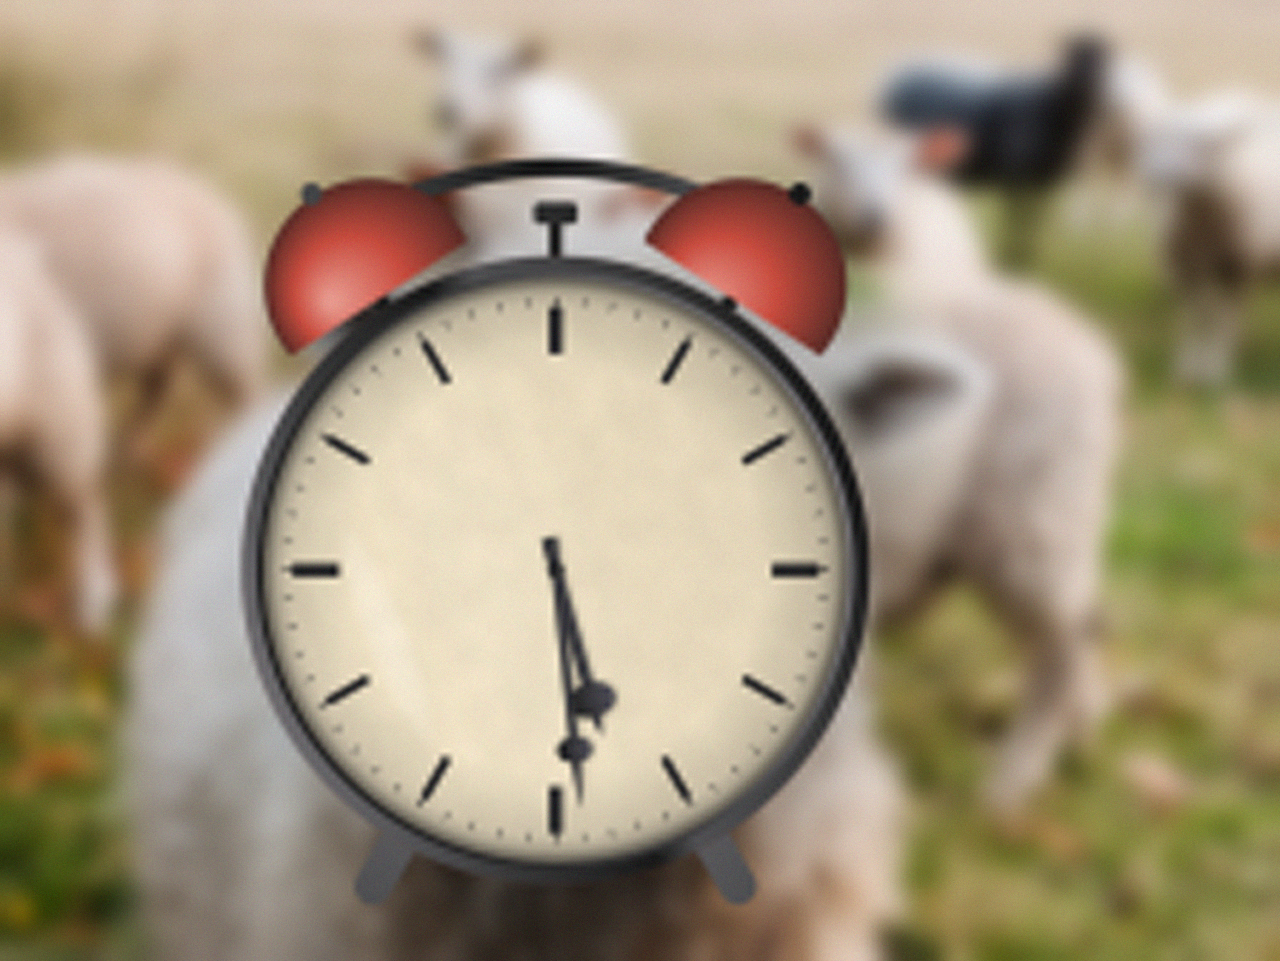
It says **5:29**
